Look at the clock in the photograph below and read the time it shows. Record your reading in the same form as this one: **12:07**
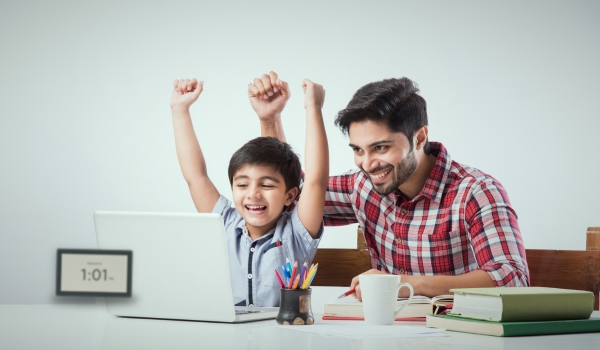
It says **1:01**
